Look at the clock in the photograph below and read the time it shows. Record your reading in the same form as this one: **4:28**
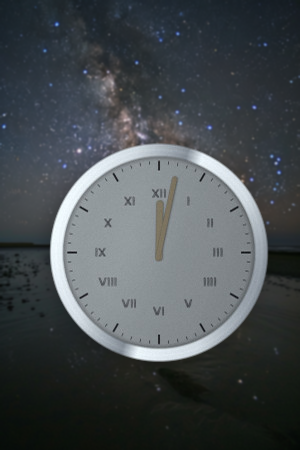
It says **12:02**
